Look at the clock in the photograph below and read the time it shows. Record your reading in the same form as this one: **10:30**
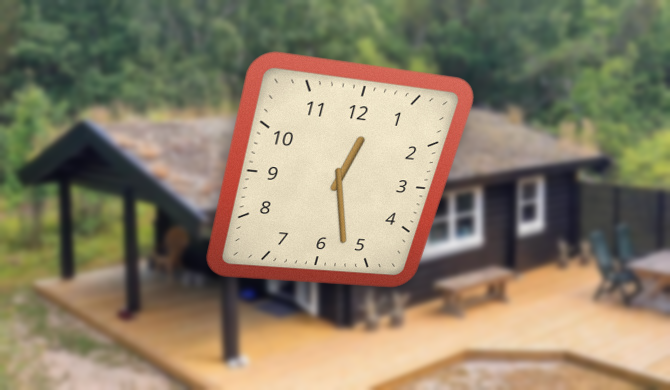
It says **12:27**
